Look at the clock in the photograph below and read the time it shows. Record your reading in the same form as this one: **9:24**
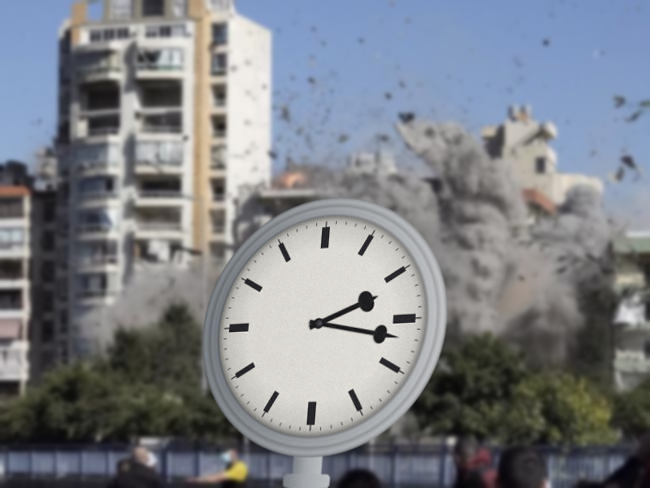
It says **2:17**
